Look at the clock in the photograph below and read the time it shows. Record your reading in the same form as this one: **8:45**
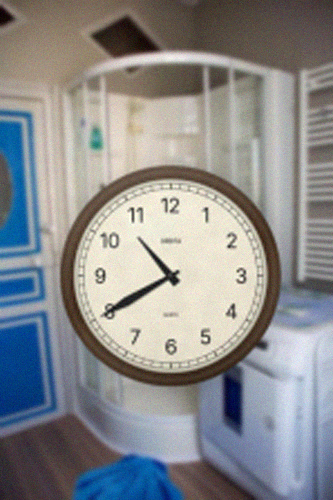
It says **10:40**
